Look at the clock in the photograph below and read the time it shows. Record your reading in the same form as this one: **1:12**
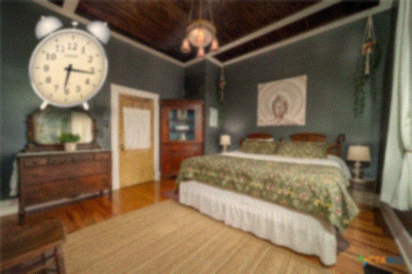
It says **6:16**
